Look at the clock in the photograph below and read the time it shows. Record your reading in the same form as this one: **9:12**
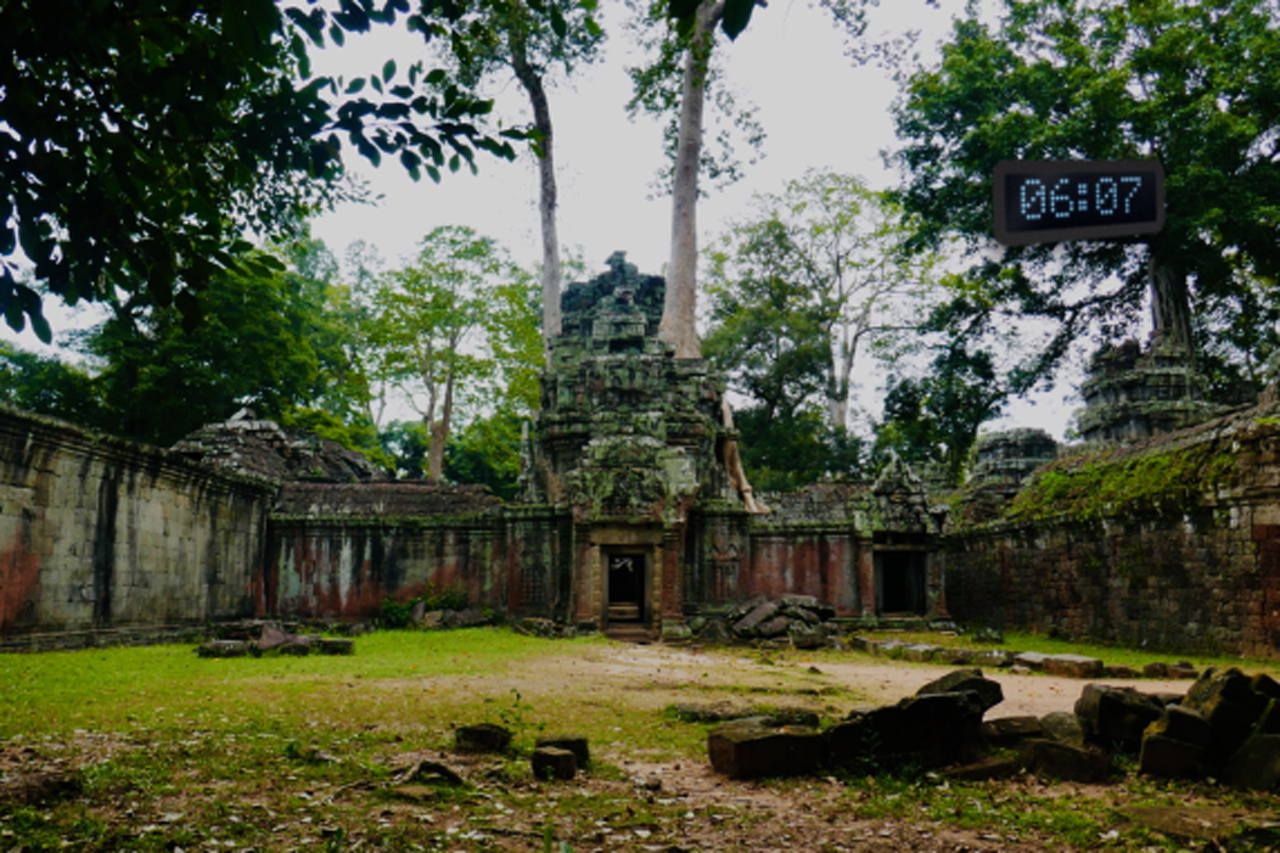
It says **6:07**
